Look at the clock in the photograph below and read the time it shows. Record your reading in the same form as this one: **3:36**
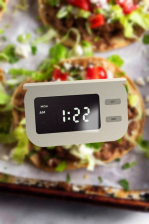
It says **1:22**
